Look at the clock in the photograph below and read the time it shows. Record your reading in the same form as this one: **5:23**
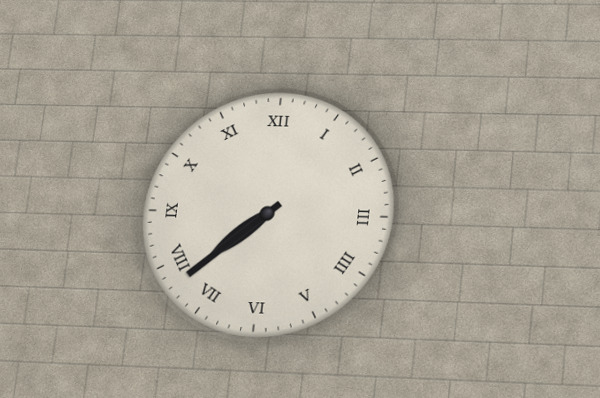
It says **7:38**
